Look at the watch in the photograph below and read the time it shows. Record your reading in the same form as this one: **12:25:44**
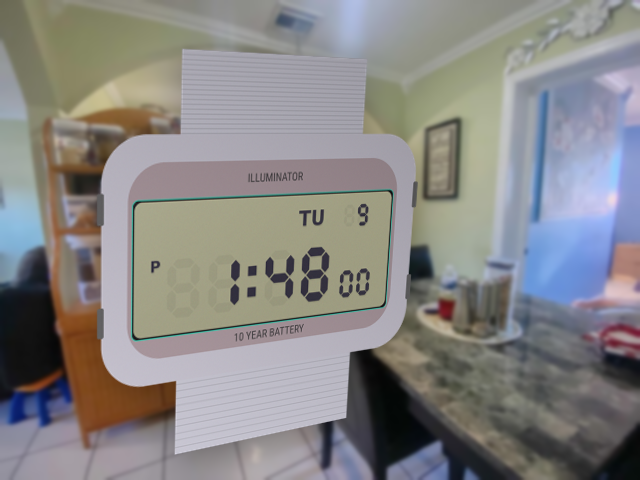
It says **1:48:00**
